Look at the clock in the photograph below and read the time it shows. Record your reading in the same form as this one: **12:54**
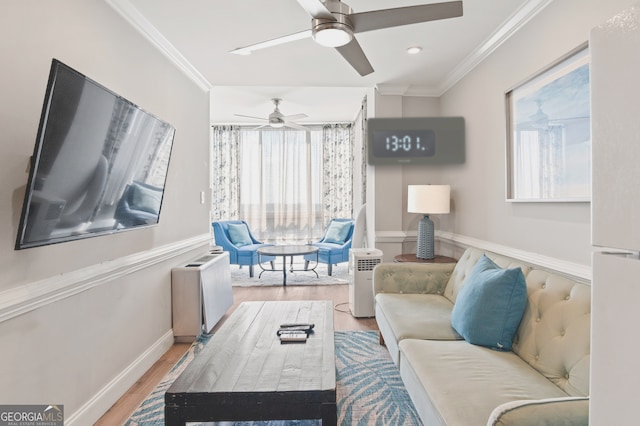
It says **13:01**
